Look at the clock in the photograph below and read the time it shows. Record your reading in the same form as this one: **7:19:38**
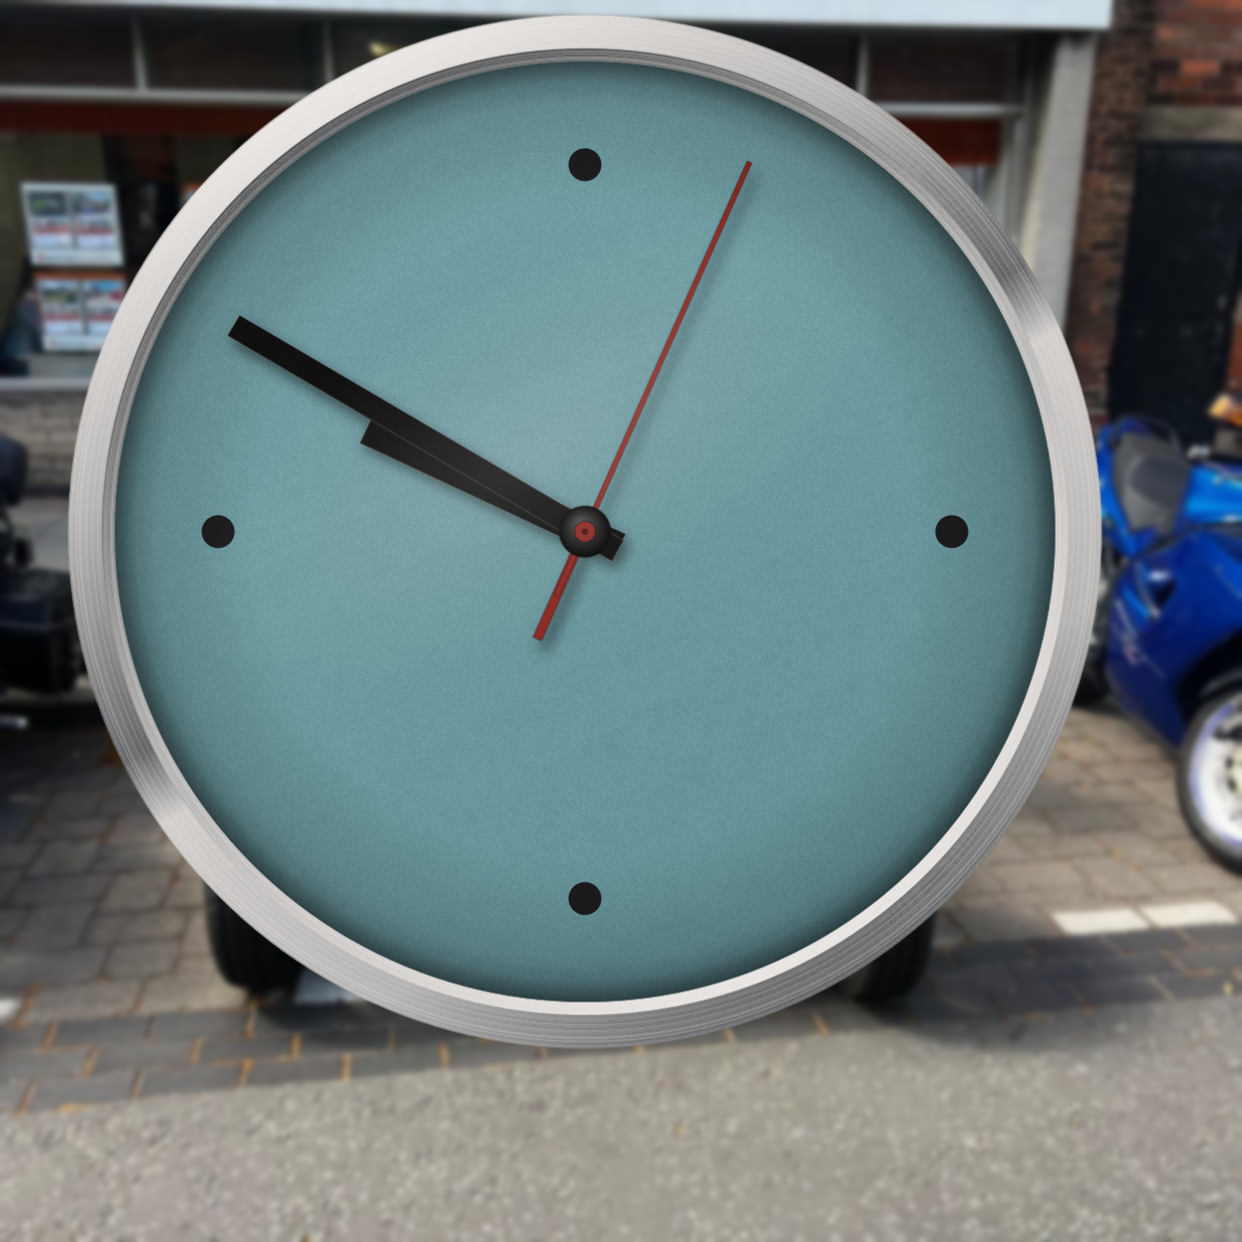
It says **9:50:04**
